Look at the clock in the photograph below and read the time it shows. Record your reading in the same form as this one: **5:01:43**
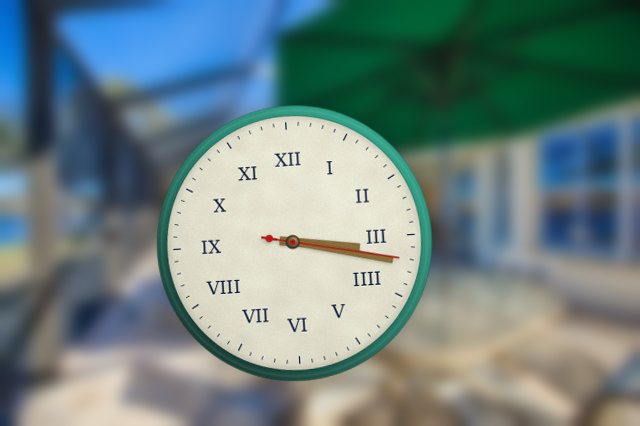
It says **3:17:17**
